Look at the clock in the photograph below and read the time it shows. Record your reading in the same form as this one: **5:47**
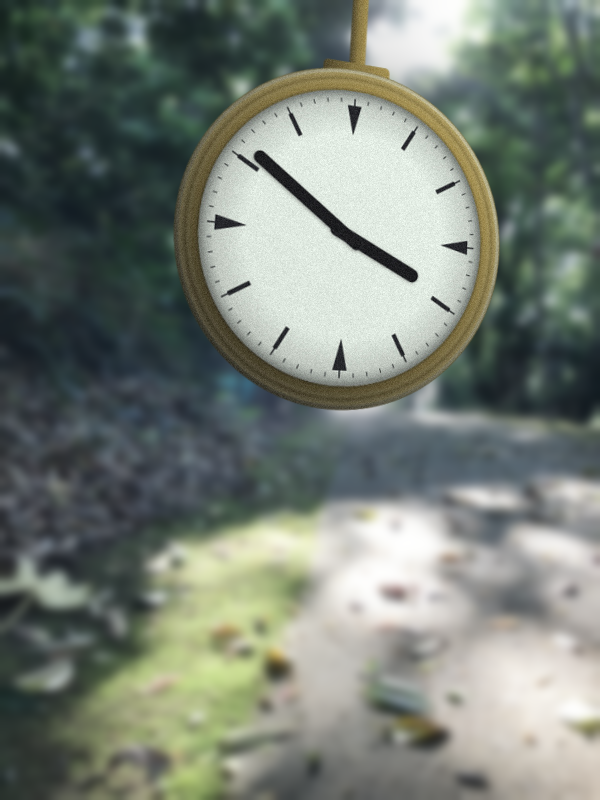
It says **3:51**
